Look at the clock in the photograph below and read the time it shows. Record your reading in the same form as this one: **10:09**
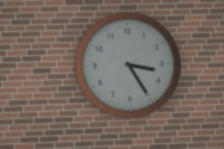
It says **3:25**
